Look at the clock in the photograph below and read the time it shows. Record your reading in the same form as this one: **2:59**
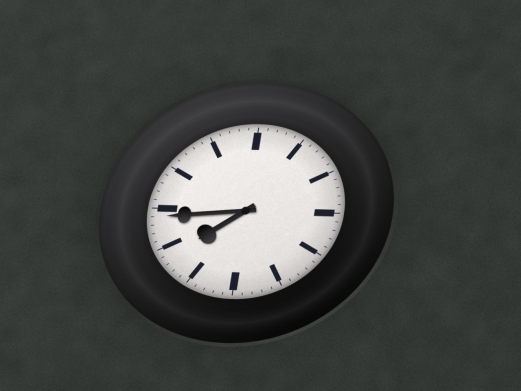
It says **7:44**
